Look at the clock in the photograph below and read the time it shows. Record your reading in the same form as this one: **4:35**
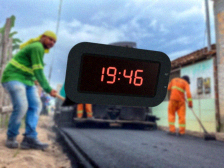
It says **19:46**
